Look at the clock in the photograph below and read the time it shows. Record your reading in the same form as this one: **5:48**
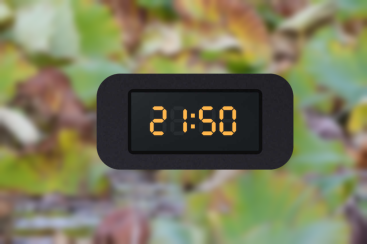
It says **21:50**
